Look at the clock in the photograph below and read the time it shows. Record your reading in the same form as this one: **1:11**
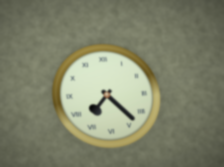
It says **7:23**
